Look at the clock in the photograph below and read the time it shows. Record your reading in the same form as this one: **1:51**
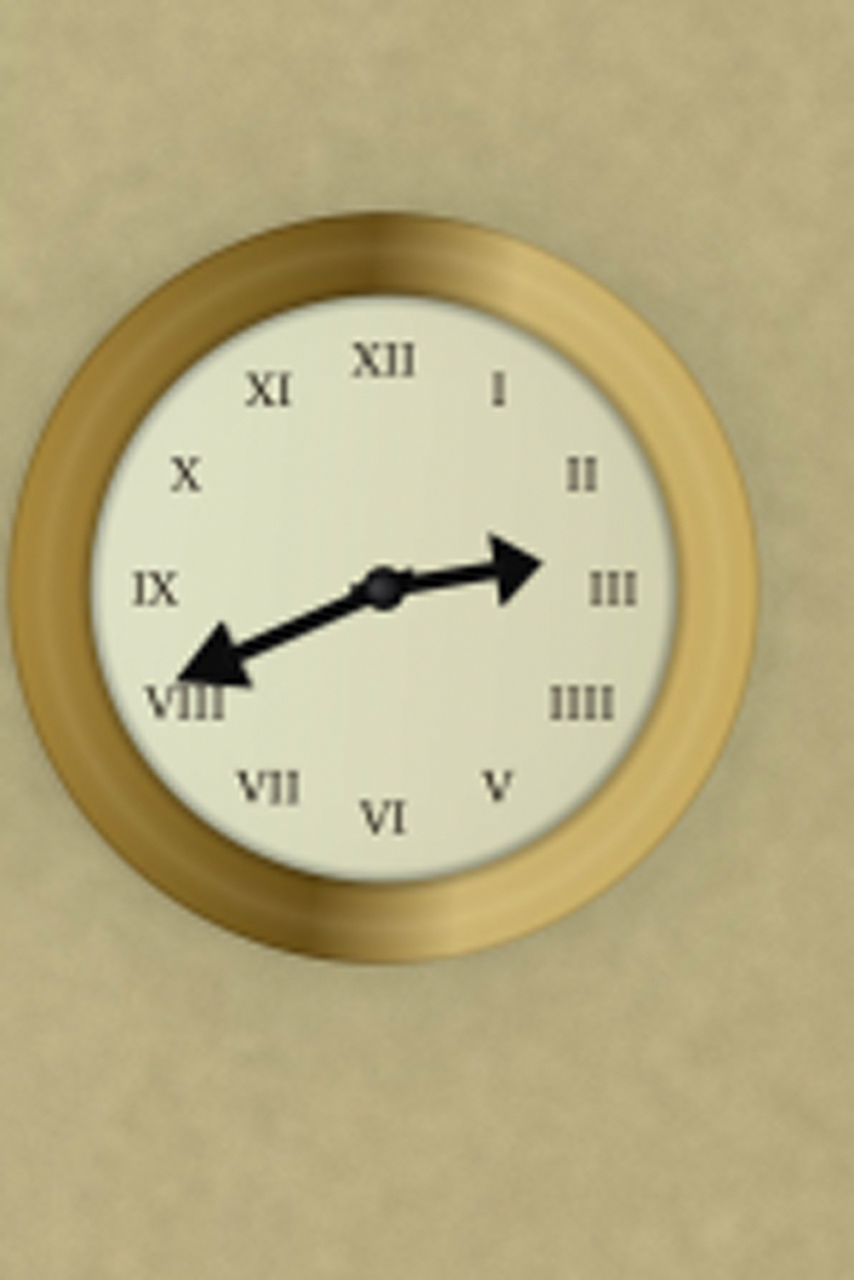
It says **2:41**
